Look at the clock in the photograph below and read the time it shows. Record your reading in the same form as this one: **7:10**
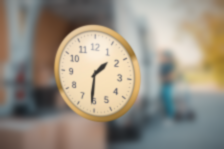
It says **1:31**
